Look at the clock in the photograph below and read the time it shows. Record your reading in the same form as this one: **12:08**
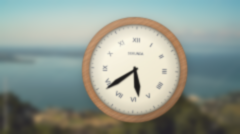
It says **5:39**
